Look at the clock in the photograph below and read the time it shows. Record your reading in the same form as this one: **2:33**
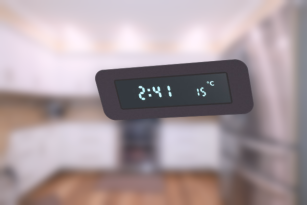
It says **2:41**
